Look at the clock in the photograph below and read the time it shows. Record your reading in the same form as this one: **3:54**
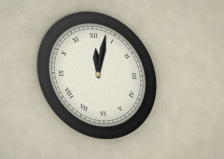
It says **12:03**
